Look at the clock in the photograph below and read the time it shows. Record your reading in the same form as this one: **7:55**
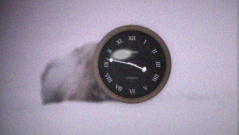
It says **3:47**
